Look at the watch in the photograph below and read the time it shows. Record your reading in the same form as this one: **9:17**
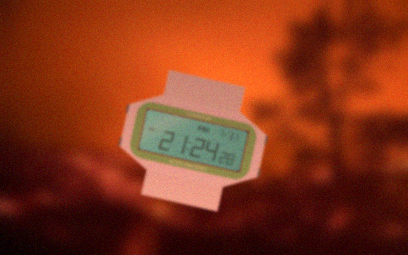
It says **21:24**
